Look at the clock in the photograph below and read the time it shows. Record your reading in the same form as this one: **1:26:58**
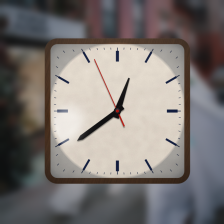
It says **12:38:56**
